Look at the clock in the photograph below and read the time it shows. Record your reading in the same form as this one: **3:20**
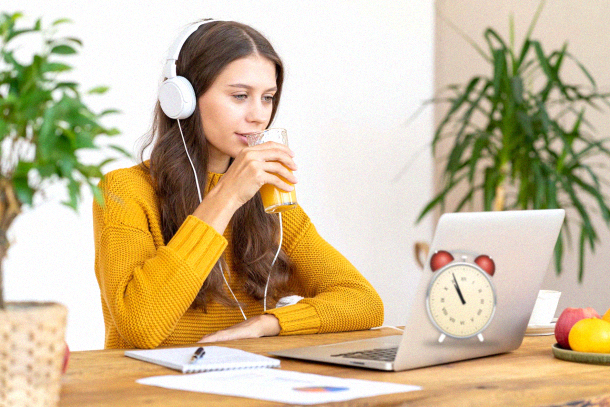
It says **10:56**
